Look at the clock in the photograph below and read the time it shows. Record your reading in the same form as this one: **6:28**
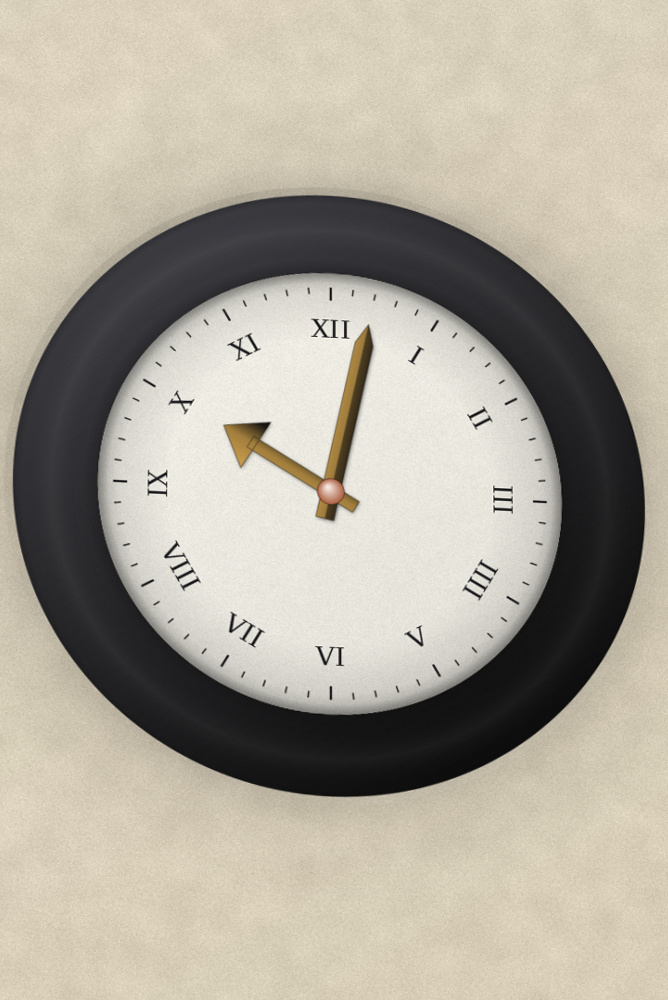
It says **10:02**
